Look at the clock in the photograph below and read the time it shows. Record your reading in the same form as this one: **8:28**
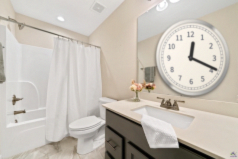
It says **12:19**
